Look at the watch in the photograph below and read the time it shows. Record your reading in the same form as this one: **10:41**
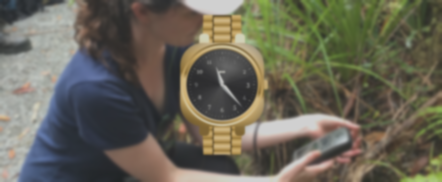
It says **11:23**
